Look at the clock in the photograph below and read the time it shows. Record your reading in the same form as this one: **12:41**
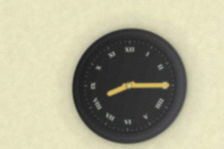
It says **8:15**
